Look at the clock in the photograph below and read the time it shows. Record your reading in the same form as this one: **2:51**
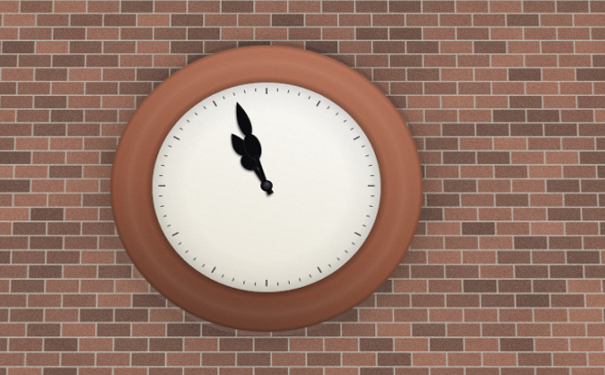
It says **10:57**
